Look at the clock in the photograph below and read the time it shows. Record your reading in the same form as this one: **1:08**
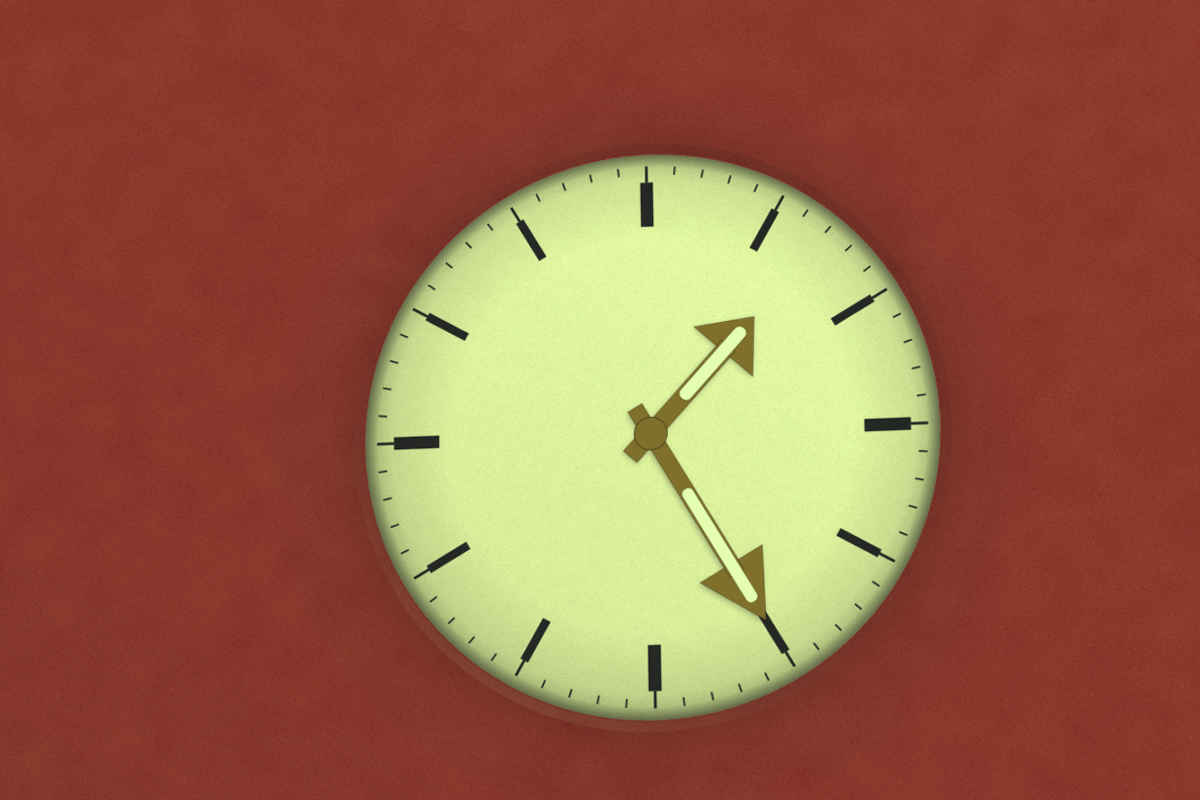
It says **1:25**
